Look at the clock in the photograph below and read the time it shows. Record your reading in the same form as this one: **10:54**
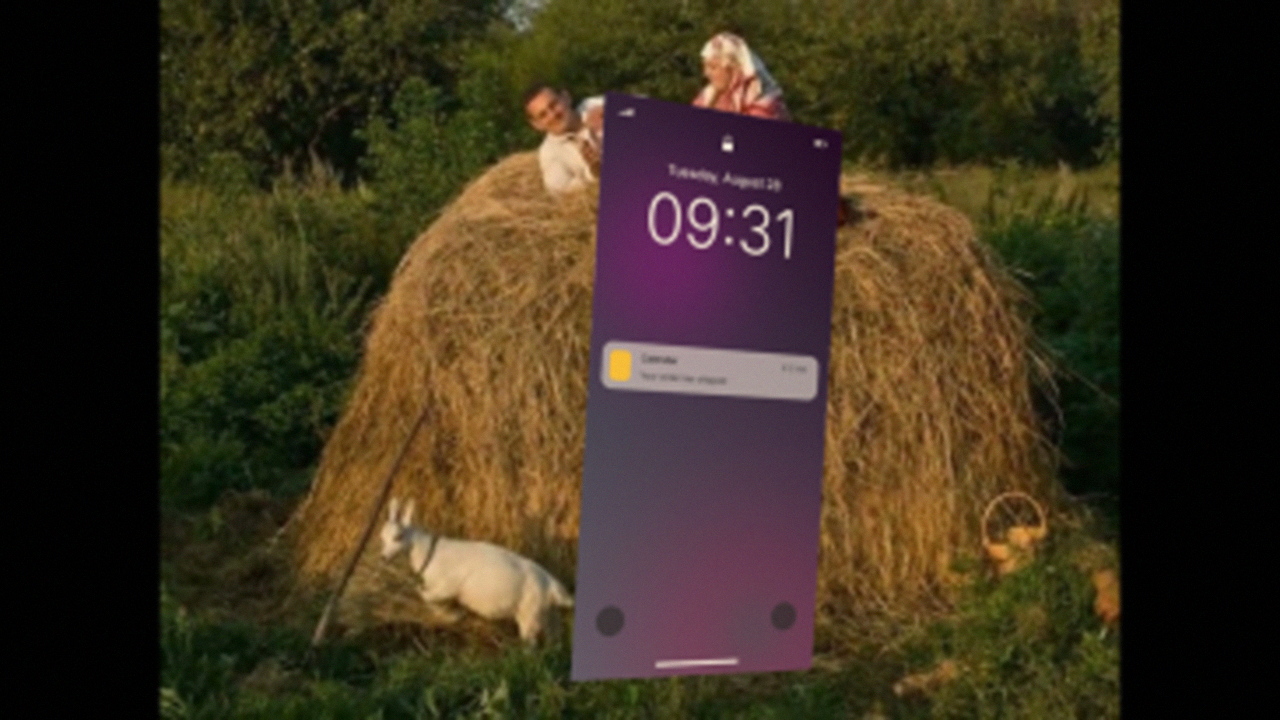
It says **9:31**
